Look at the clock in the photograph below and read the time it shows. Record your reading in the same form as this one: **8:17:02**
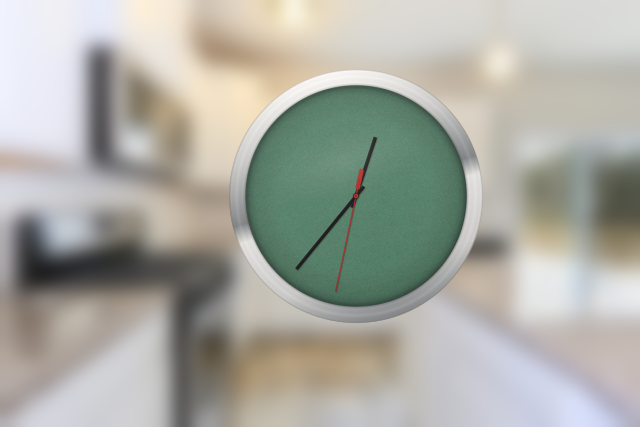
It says **12:36:32**
